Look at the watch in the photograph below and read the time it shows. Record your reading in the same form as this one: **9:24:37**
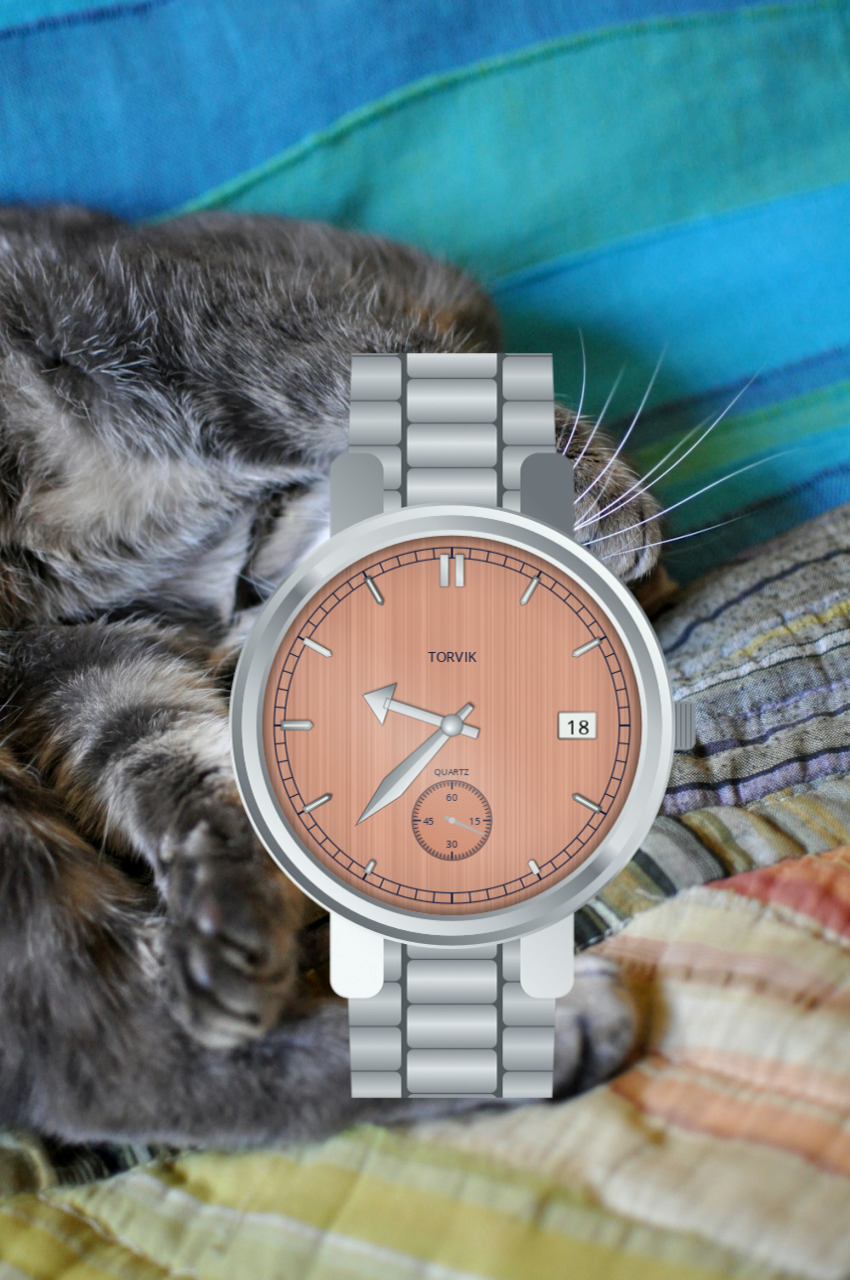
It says **9:37:19**
